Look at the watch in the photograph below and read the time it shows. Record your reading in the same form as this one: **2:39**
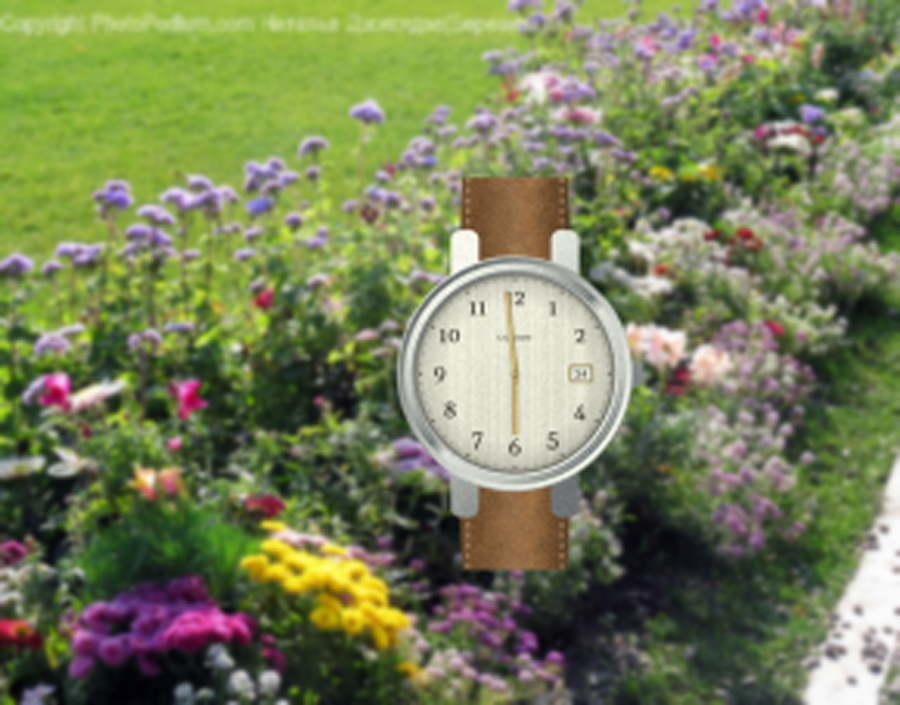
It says **5:59**
